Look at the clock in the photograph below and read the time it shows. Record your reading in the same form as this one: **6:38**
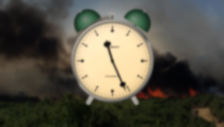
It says **11:26**
